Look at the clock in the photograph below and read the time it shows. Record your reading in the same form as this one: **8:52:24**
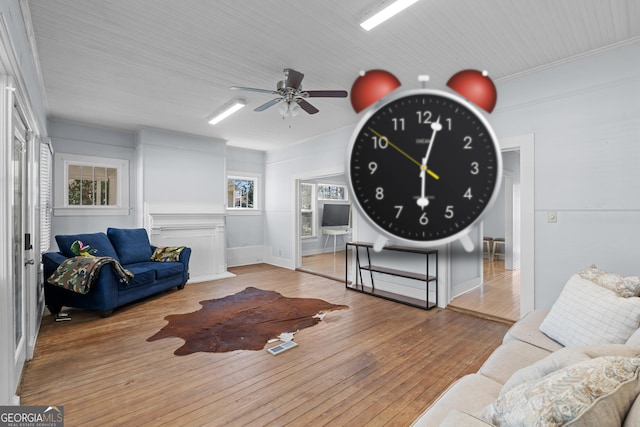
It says **6:02:51**
